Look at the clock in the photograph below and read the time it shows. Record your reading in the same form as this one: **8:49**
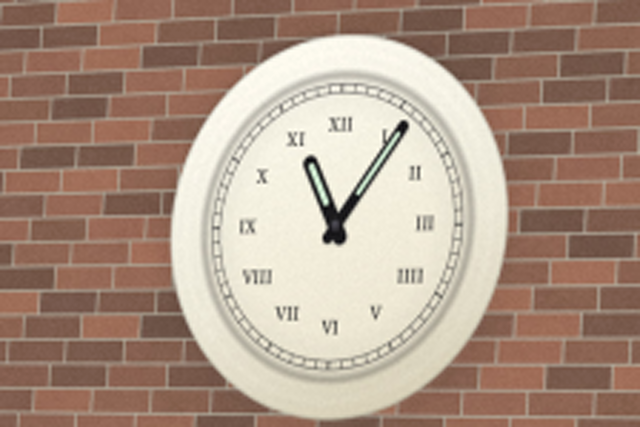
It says **11:06**
